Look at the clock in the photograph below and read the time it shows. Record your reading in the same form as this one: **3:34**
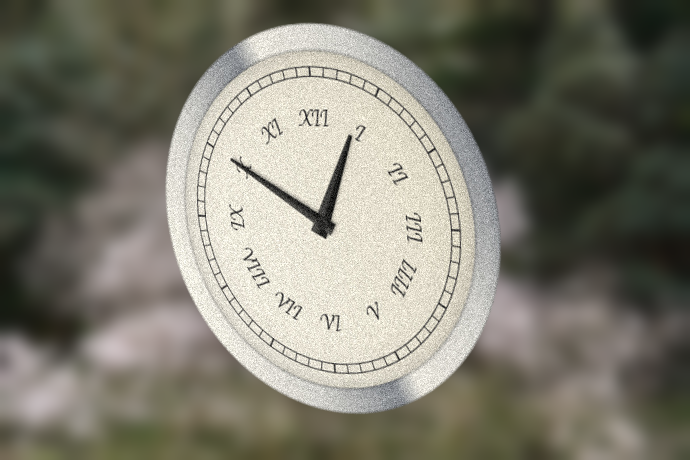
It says **12:50**
